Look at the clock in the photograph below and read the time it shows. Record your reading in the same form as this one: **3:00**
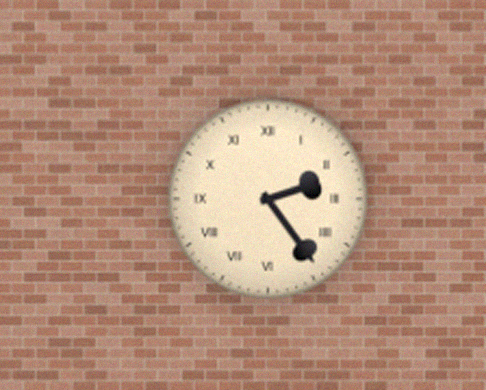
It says **2:24**
